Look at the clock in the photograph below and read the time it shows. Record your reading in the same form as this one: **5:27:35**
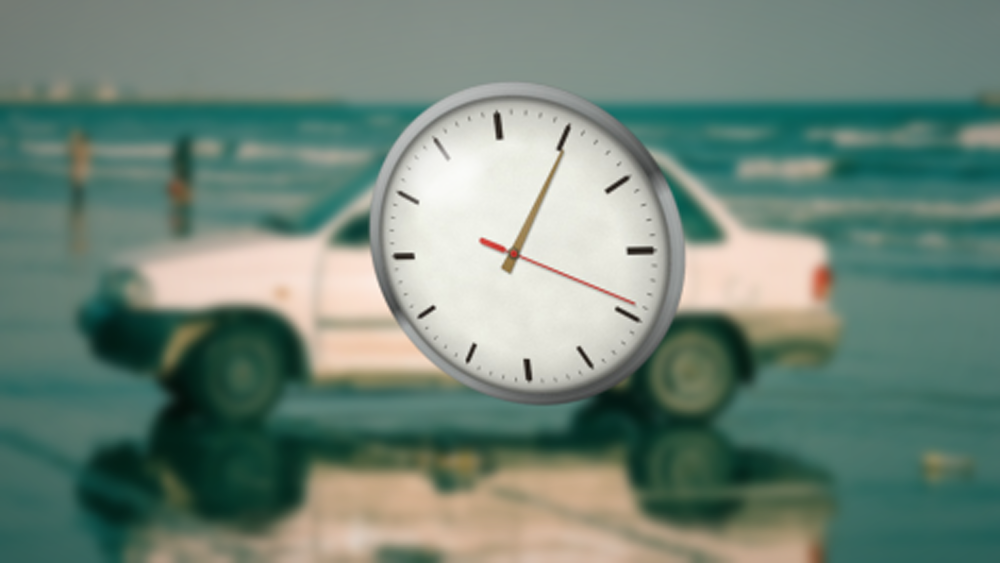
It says **1:05:19**
